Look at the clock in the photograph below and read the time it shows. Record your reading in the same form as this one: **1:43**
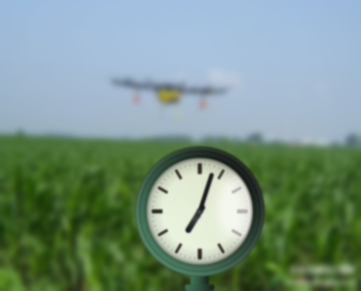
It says **7:03**
